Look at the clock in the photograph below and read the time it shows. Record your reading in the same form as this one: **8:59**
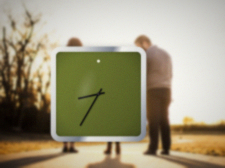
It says **8:35**
